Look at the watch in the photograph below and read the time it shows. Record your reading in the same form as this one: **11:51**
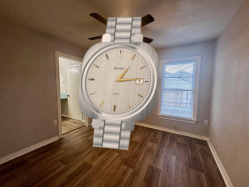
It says **1:14**
